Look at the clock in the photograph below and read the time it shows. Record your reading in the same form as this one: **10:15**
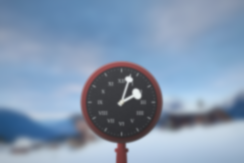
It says **2:03**
